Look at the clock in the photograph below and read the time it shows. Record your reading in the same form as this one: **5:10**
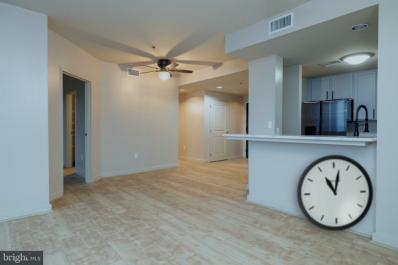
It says **11:02**
